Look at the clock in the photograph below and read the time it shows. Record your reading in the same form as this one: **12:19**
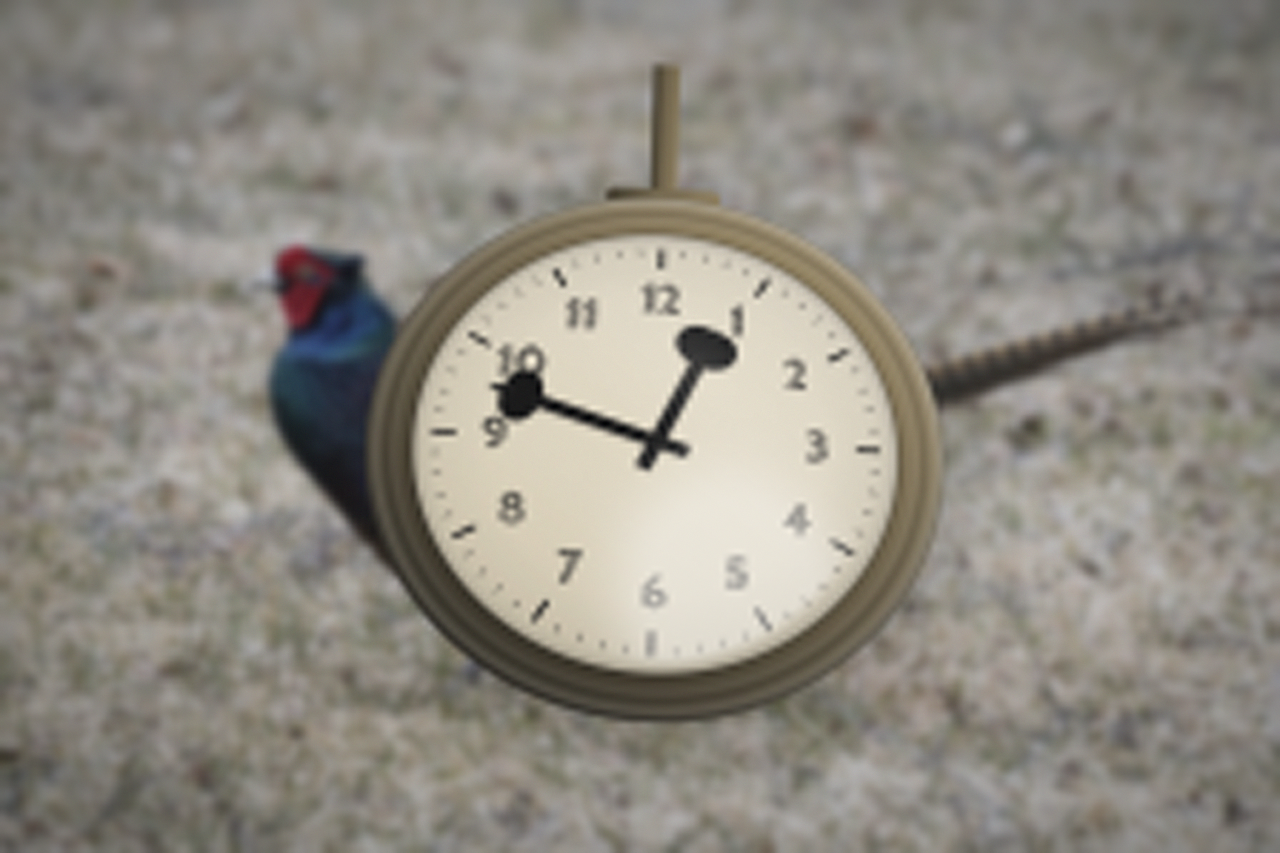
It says **12:48**
